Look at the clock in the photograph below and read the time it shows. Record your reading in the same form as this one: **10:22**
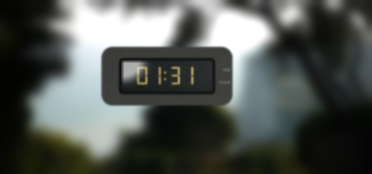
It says **1:31**
